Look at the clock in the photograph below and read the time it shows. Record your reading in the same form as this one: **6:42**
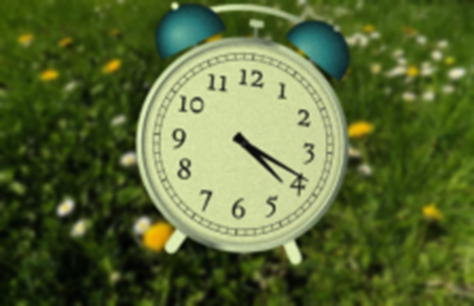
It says **4:19**
